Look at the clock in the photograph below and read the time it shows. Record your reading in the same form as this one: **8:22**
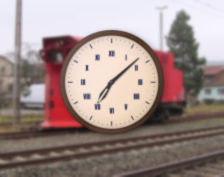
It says **7:08**
